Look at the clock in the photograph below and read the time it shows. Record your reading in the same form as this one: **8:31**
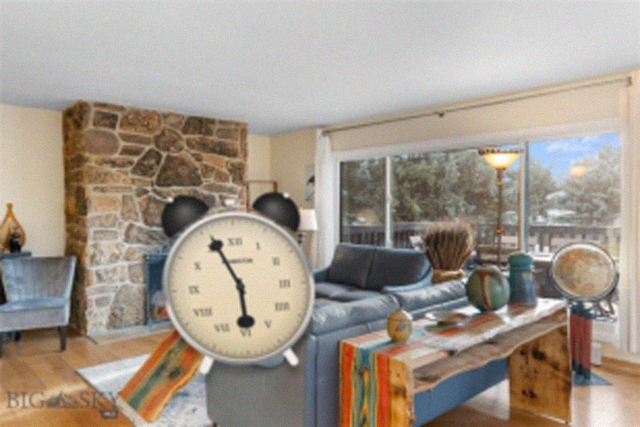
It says **5:56**
